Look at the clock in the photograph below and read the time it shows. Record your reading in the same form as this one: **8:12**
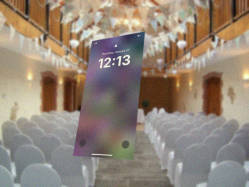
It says **12:13**
